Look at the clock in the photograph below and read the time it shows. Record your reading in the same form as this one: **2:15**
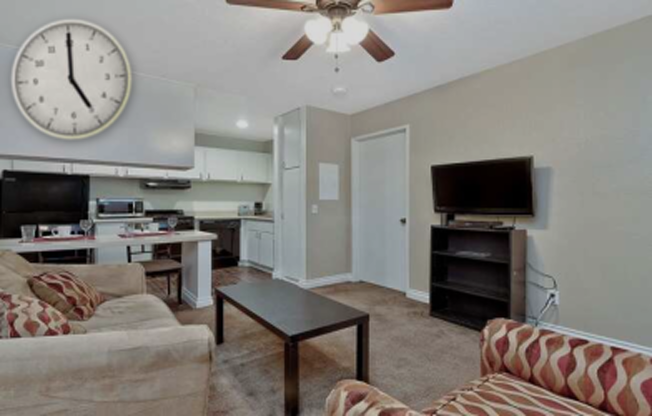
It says **5:00**
